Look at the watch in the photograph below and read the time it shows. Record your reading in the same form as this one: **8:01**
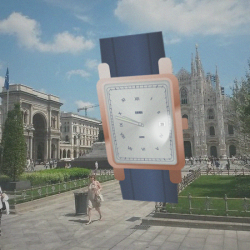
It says **9:48**
